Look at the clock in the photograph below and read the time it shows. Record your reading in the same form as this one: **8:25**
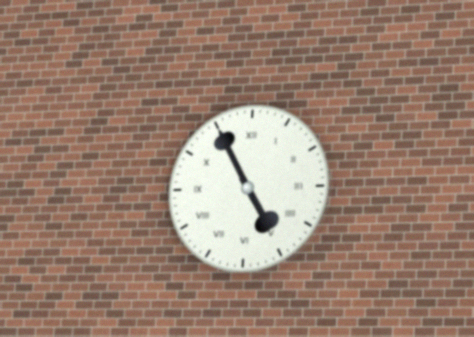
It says **4:55**
